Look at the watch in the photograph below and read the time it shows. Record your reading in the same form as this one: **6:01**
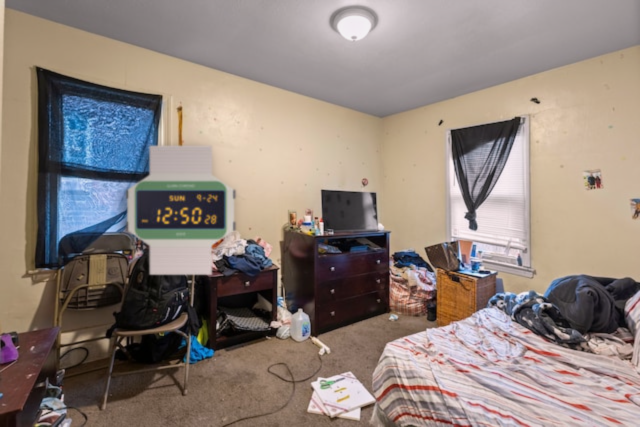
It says **12:50**
